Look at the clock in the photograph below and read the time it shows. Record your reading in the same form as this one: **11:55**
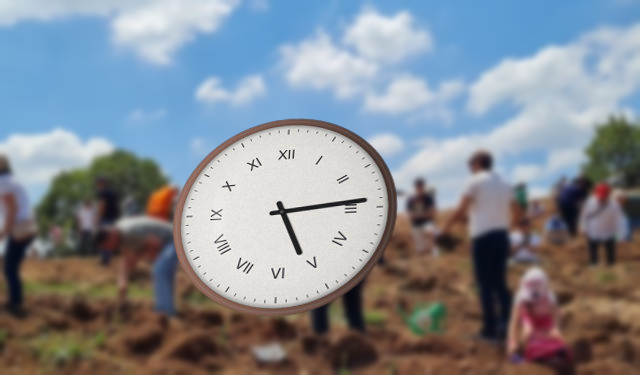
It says **5:14**
